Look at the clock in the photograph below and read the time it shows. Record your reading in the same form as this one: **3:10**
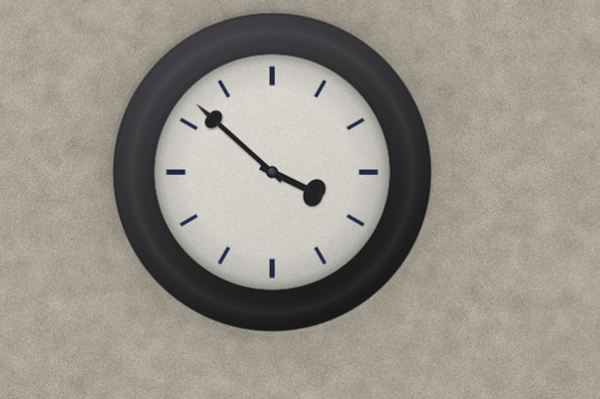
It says **3:52**
